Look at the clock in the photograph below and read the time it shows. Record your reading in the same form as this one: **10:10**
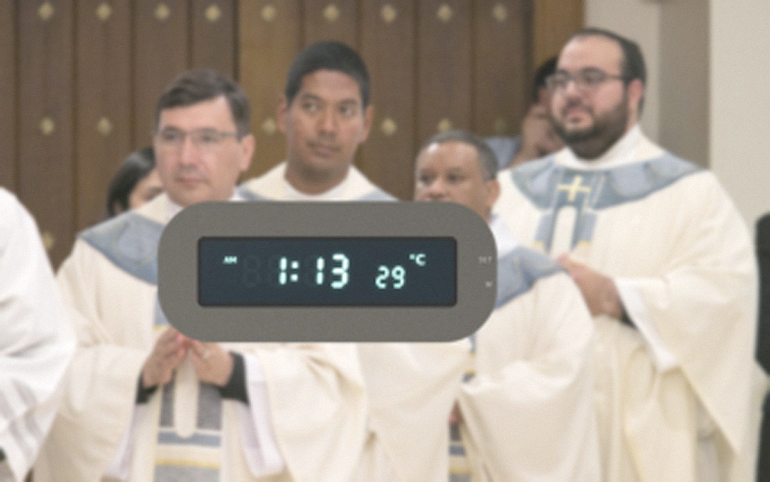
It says **1:13**
